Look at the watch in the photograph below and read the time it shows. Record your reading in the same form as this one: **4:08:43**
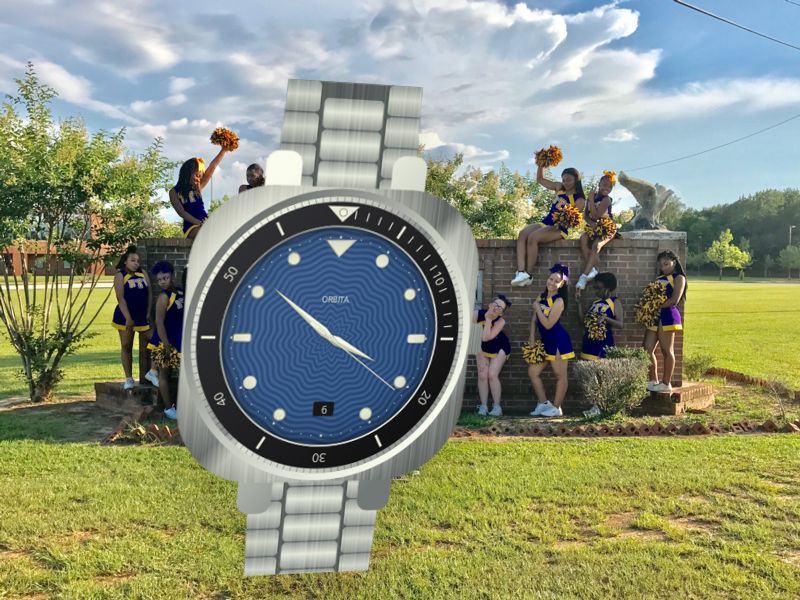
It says **3:51:21**
